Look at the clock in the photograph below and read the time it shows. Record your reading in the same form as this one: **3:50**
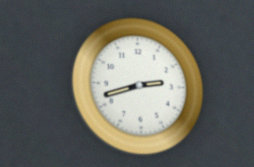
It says **2:42**
